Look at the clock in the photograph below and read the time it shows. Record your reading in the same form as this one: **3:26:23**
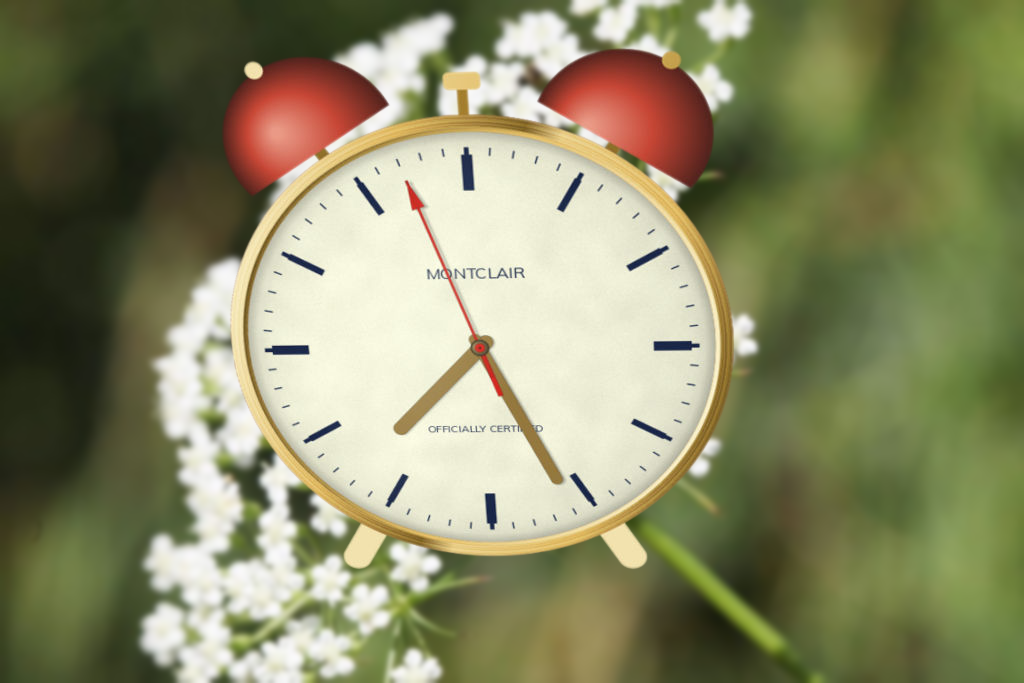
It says **7:25:57**
